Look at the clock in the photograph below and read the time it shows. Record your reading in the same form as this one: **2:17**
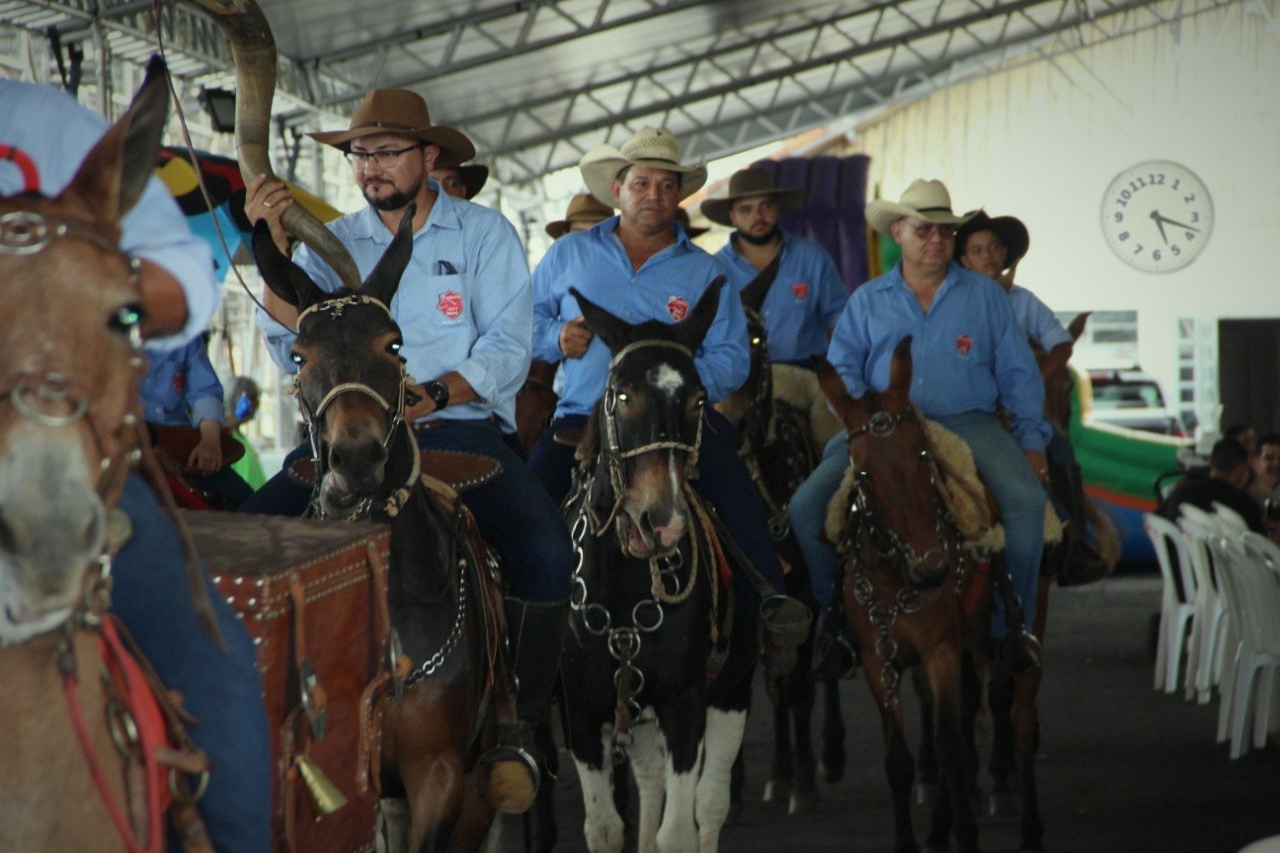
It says **5:18**
